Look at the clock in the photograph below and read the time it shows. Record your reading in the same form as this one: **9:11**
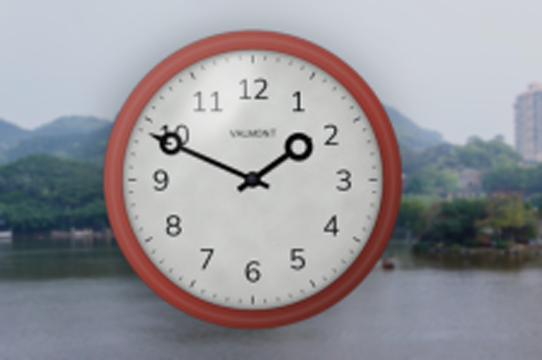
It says **1:49**
